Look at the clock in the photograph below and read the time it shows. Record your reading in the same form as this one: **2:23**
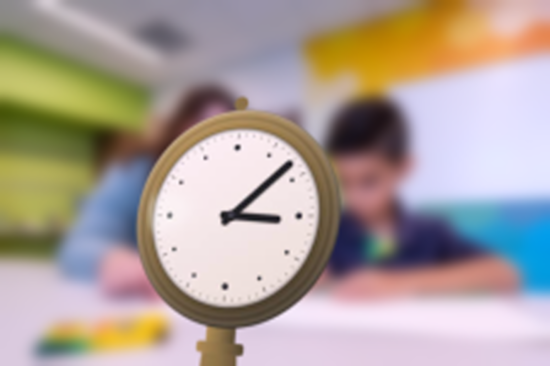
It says **3:08**
